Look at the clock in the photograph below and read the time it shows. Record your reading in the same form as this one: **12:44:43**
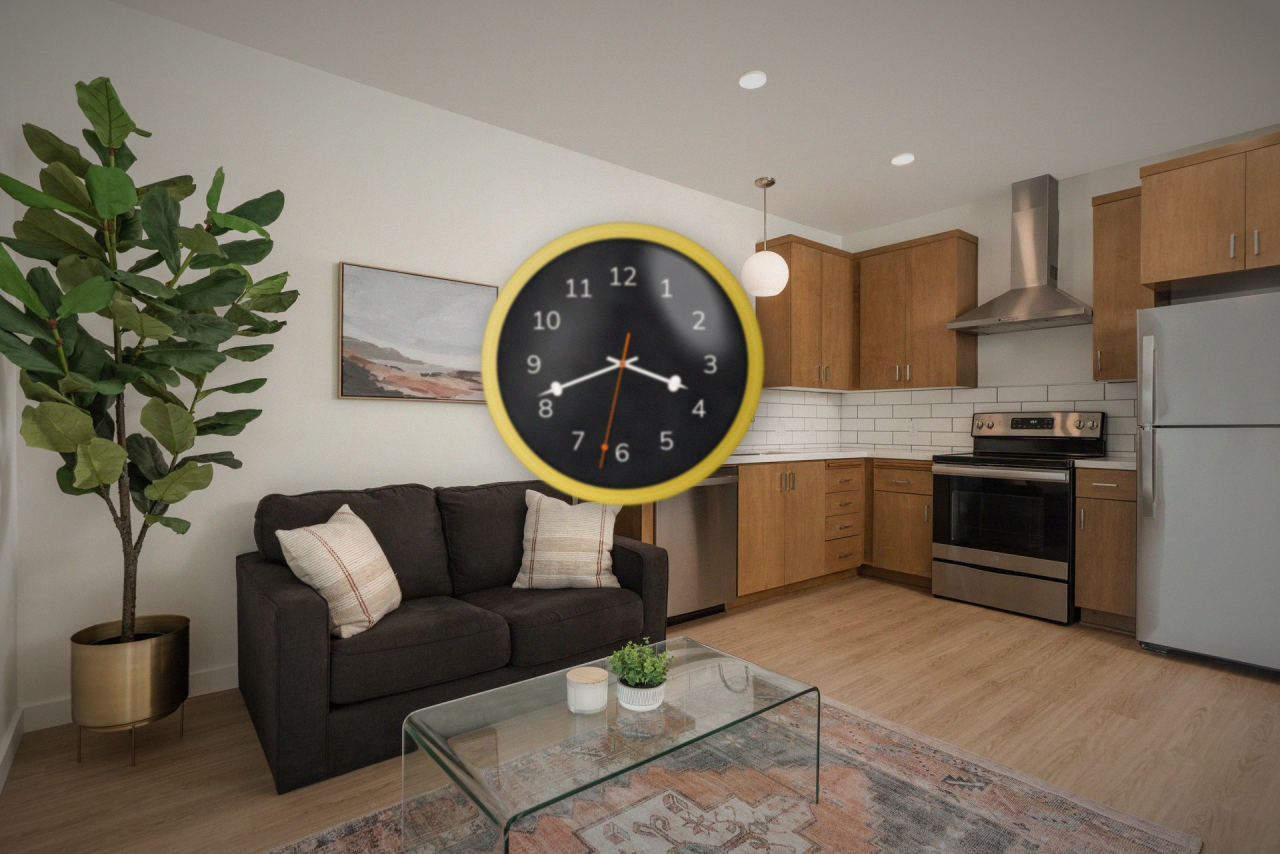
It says **3:41:32**
